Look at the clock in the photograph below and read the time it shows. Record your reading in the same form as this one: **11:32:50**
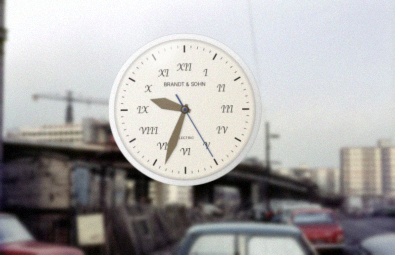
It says **9:33:25**
